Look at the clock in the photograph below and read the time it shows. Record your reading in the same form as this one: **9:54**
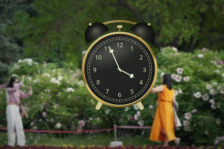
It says **3:56**
